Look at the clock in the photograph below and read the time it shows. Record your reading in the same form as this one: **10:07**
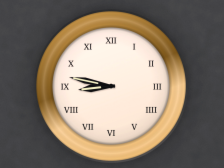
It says **8:47**
